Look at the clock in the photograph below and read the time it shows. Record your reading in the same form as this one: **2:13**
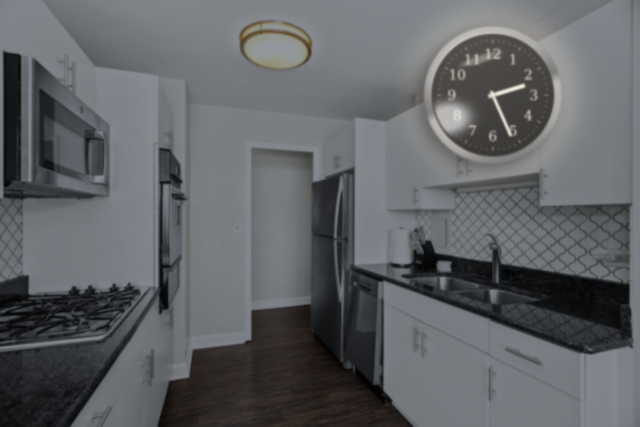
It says **2:26**
